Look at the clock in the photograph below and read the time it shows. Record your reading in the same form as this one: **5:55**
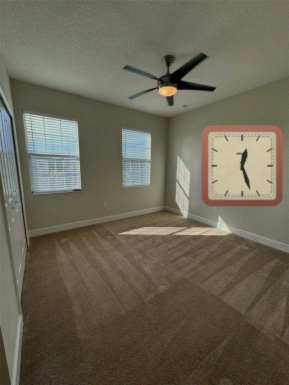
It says **12:27**
